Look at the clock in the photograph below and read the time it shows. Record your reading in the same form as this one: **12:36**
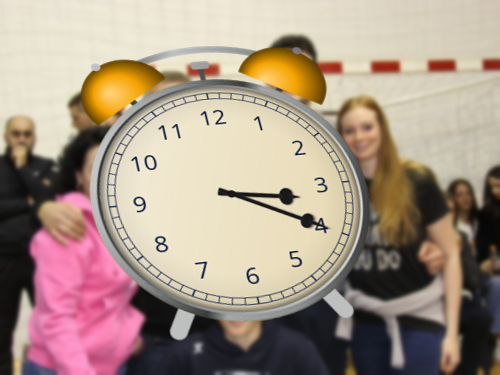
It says **3:20**
